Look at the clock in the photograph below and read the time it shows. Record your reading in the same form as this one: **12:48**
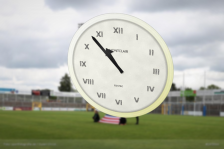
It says **10:53**
